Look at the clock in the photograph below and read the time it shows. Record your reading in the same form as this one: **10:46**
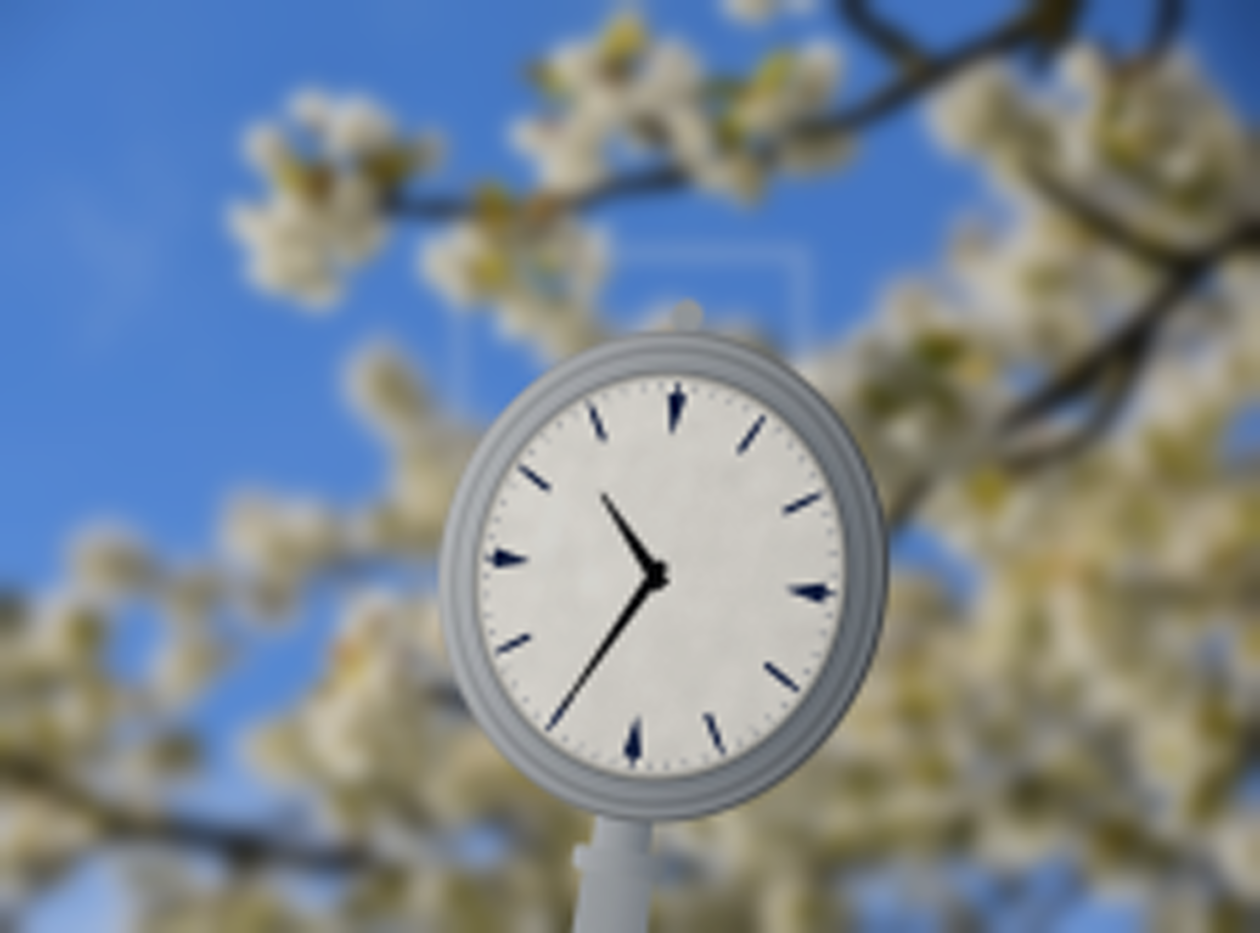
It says **10:35**
